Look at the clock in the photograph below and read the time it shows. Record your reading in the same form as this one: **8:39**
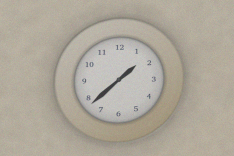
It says **1:38**
